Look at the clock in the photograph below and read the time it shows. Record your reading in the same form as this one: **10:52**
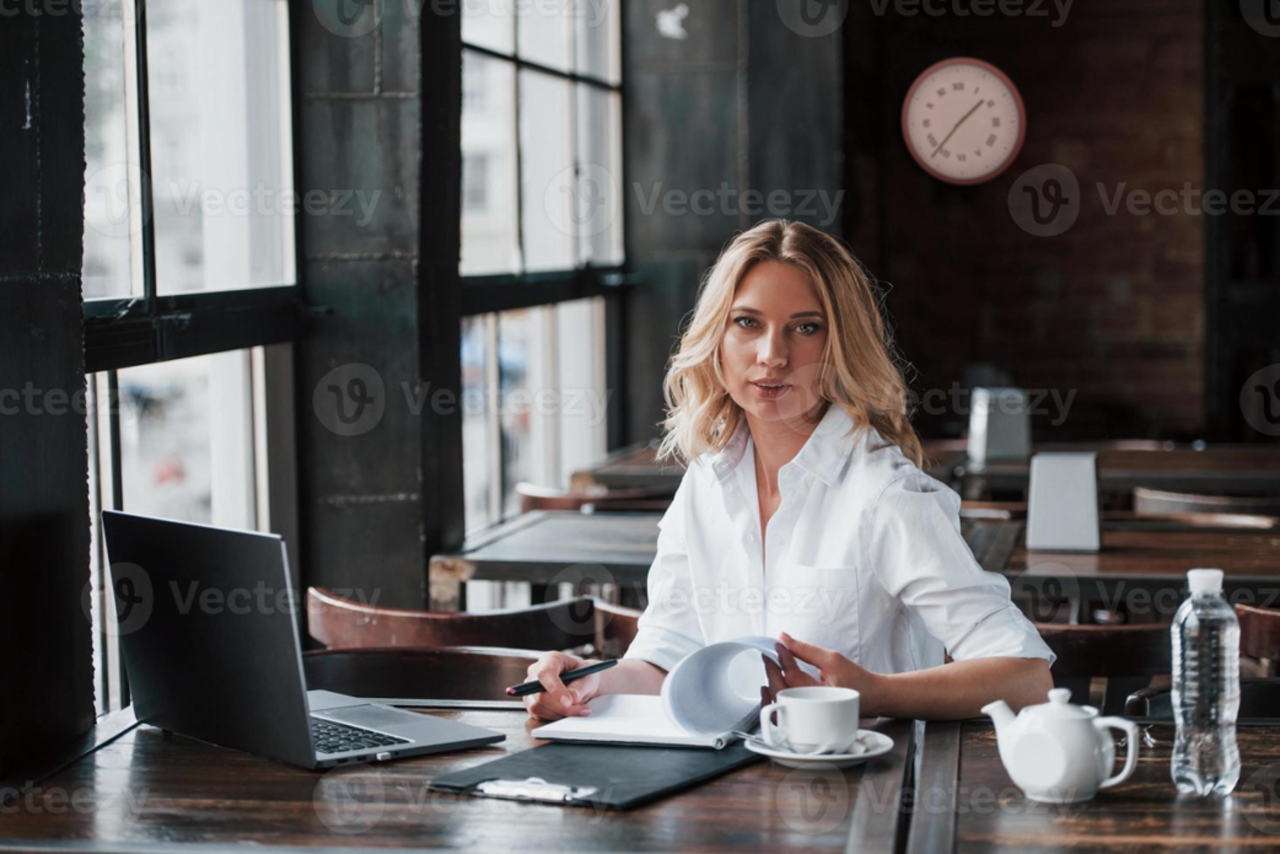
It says **1:37**
